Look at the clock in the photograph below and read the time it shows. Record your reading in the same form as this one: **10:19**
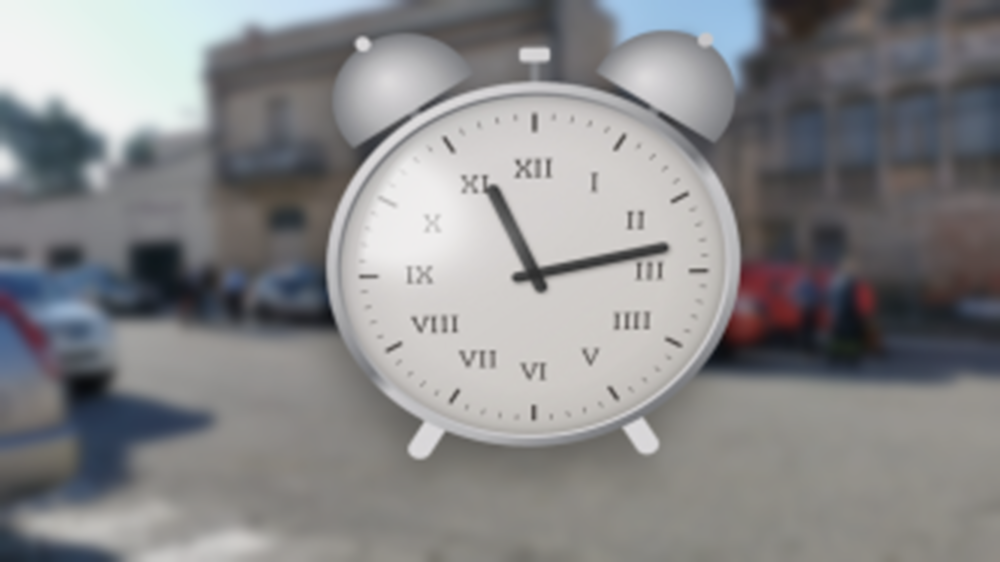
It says **11:13**
